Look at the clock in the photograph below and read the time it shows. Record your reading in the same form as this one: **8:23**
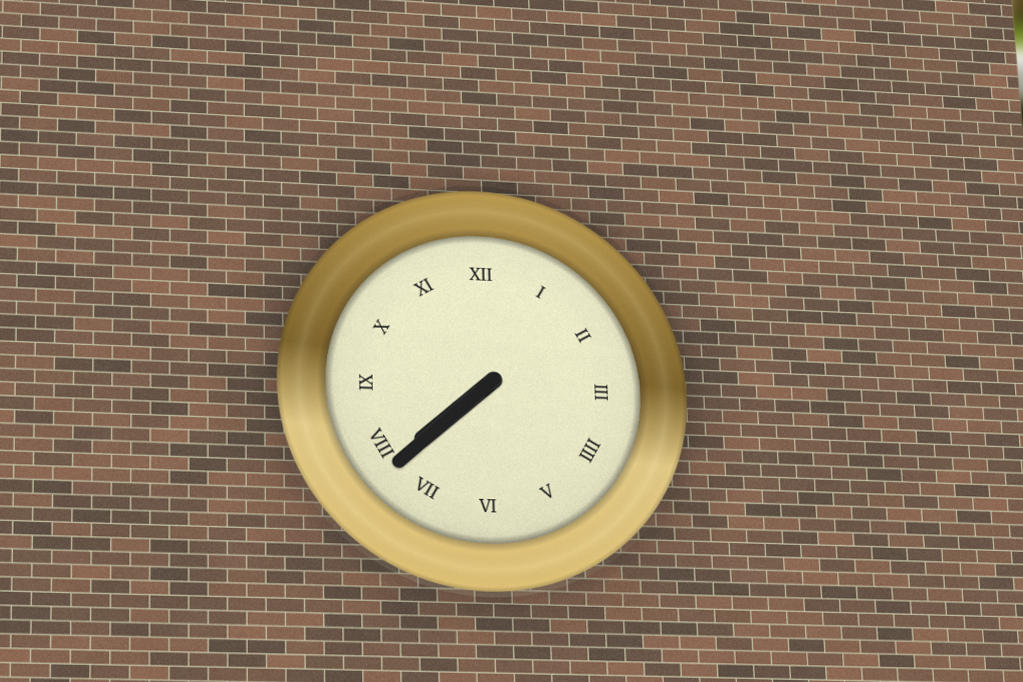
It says **7:38**
